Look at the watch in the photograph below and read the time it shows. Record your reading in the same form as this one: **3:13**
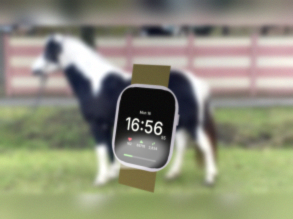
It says **16:56**
